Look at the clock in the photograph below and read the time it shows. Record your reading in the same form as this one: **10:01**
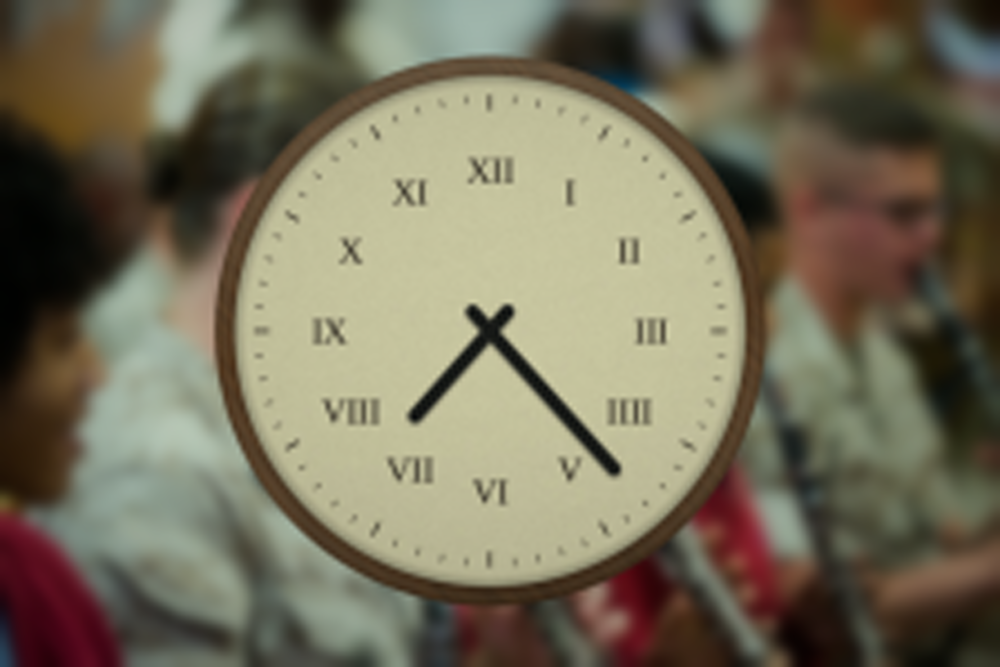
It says **7:23**
